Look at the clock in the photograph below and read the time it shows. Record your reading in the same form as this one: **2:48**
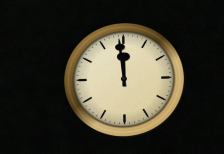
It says **11:59**
